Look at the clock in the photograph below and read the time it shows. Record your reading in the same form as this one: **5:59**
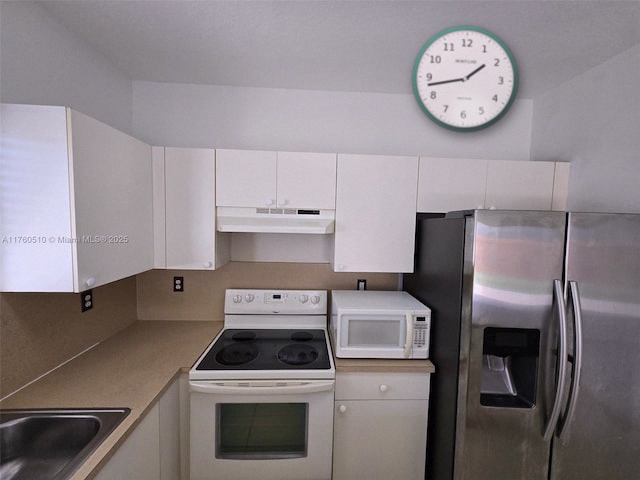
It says **1:43**
